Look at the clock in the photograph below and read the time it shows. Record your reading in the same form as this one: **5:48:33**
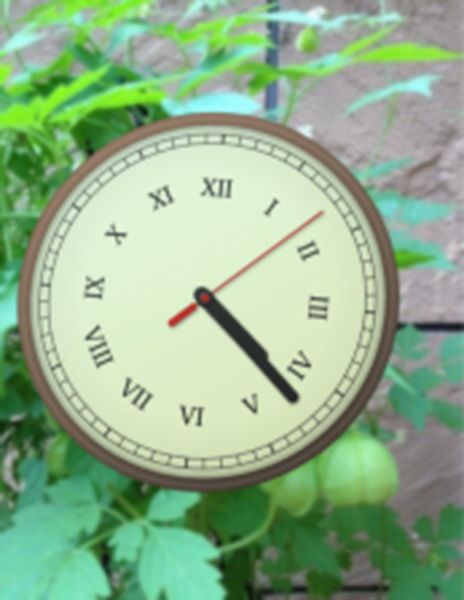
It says **4:22:08**
